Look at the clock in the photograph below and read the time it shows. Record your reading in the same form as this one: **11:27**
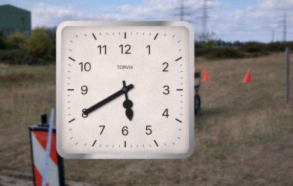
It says **5:40**
